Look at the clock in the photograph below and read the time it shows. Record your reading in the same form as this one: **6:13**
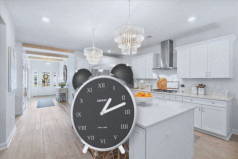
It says **1:12**
